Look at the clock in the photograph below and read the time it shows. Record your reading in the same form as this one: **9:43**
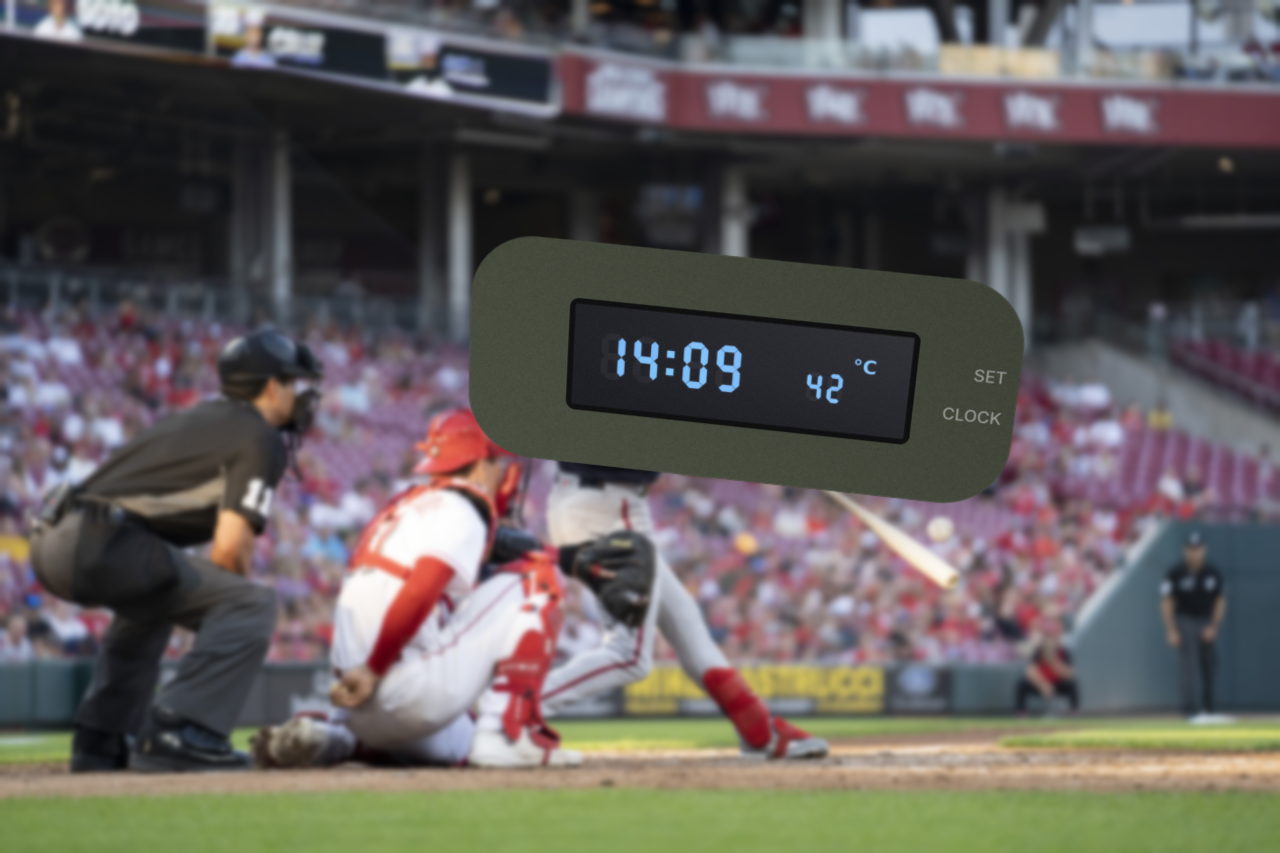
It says **14:09**
